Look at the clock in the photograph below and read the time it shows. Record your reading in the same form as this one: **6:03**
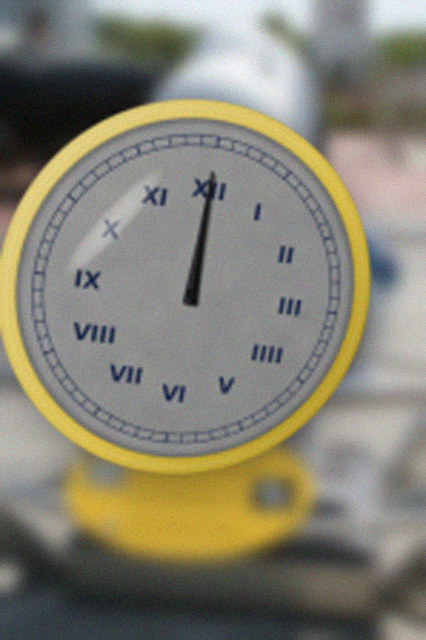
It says **12:00**
